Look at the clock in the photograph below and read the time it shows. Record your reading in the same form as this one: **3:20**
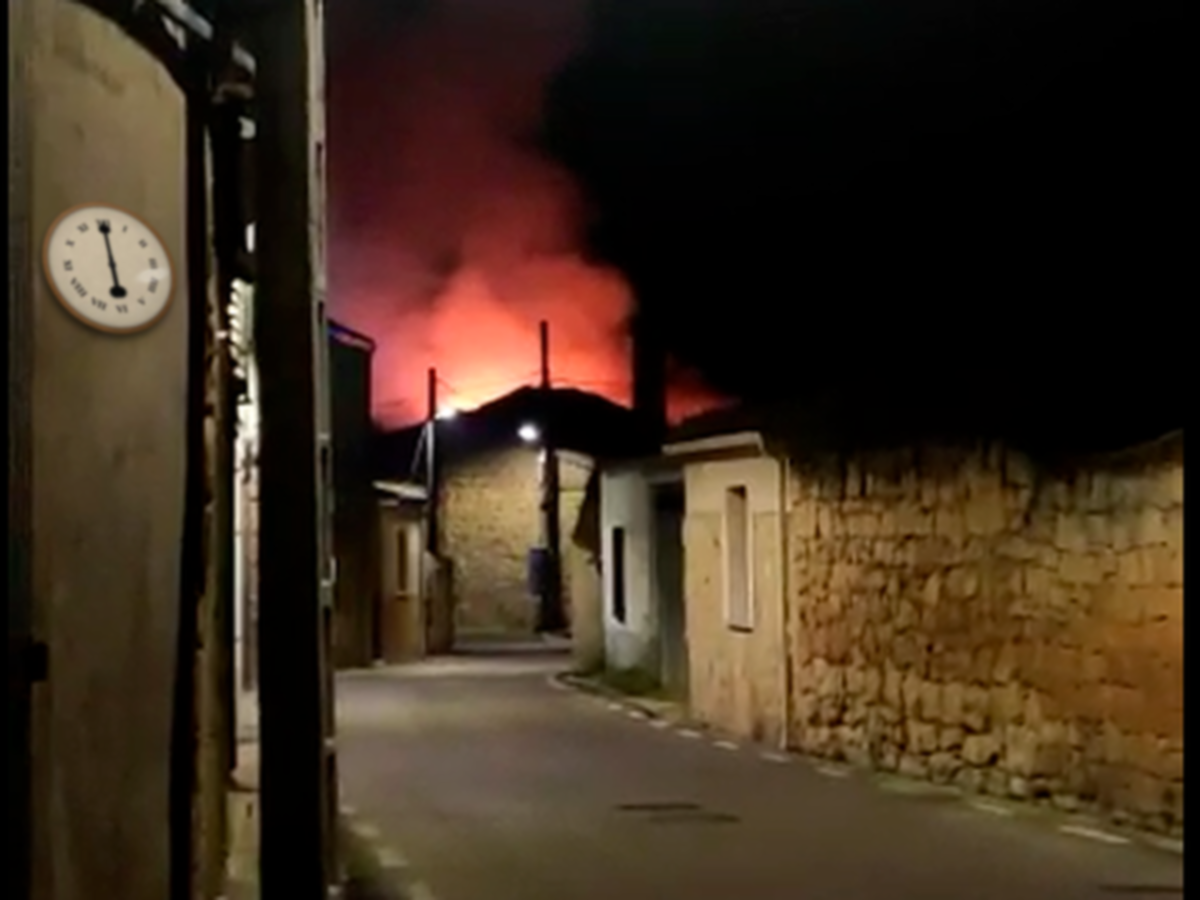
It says **6:00**
